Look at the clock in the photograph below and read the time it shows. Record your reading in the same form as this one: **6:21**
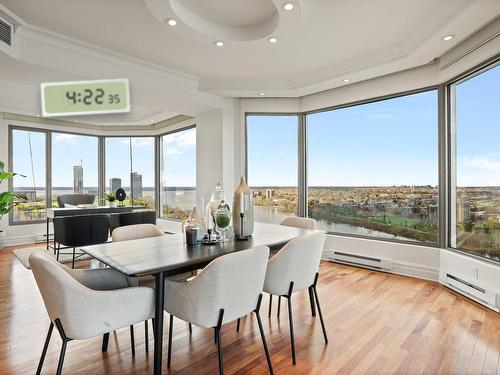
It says **4:22**
